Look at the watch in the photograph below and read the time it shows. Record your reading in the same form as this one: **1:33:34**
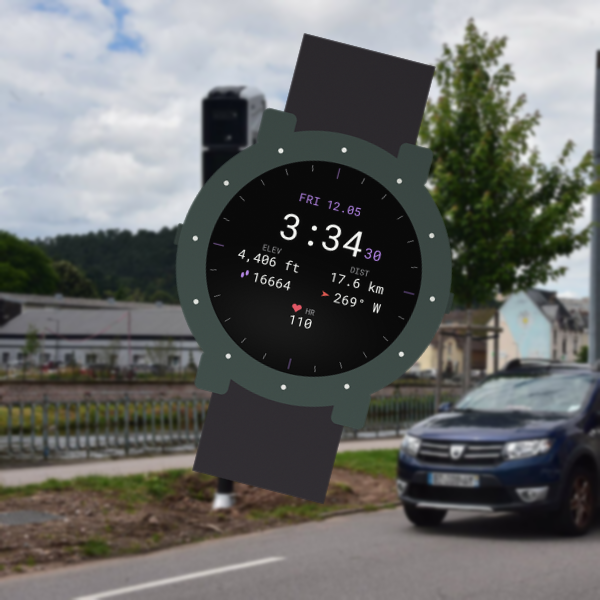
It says **3:34:30**
